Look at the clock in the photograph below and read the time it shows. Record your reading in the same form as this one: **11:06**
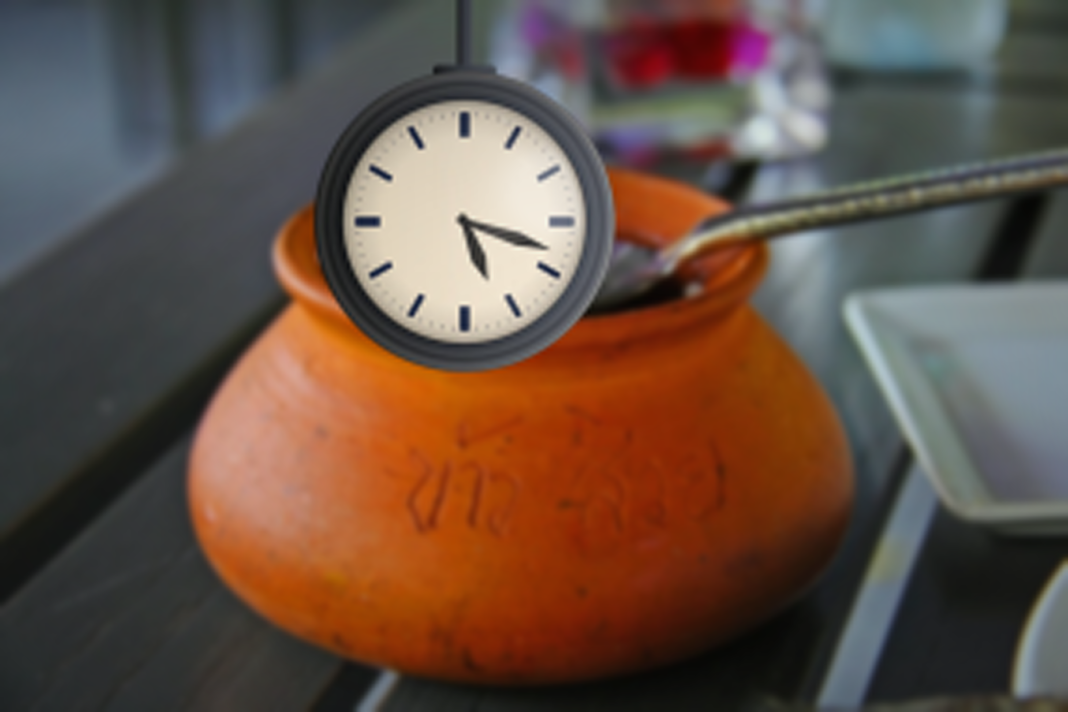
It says **5:18**
